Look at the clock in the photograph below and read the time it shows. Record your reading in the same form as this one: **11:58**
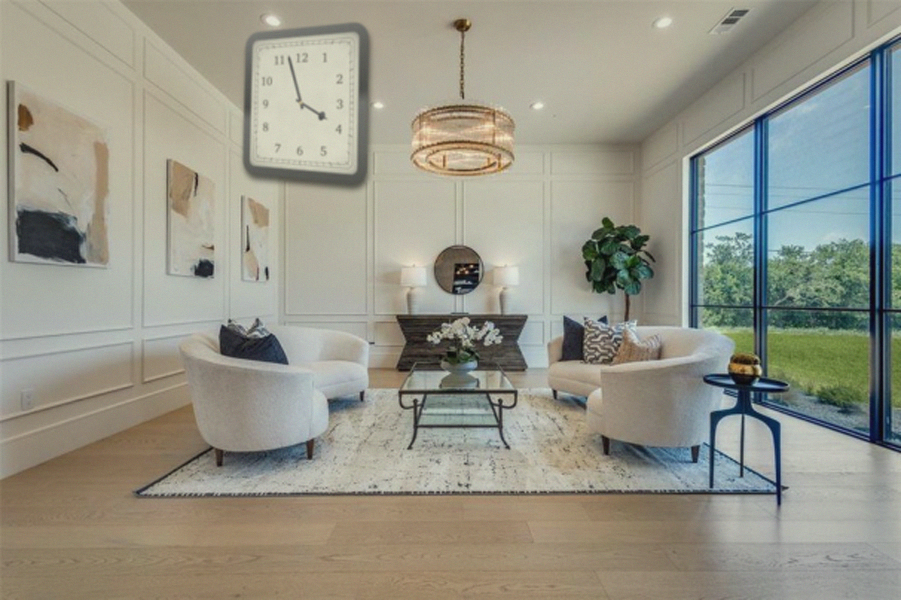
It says **3:57**
